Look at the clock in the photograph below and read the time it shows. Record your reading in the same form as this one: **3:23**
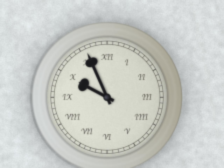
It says **9:56**
